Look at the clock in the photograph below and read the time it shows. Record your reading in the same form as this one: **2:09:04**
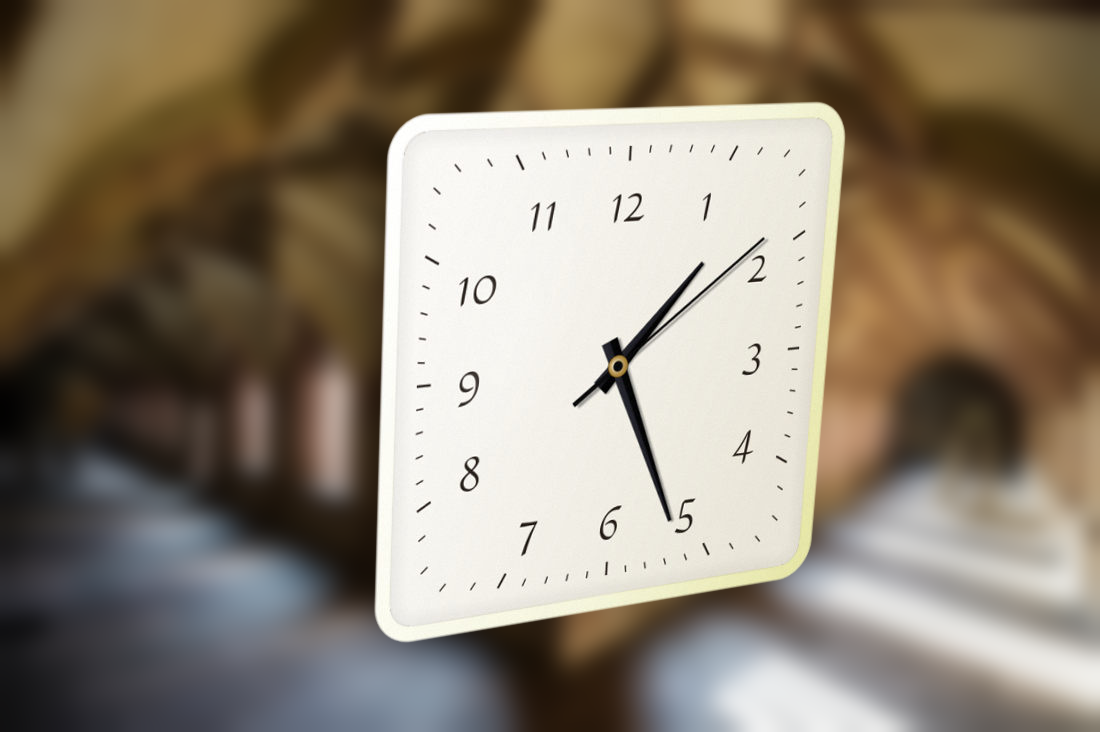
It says **1:26:09**
